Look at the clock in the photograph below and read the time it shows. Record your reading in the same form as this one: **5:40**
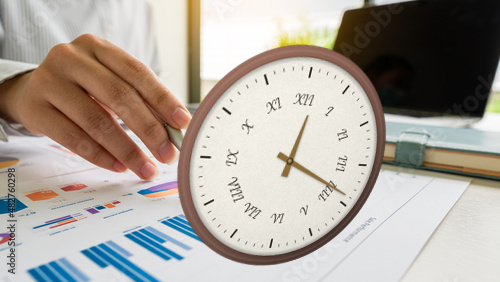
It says **12:19**
